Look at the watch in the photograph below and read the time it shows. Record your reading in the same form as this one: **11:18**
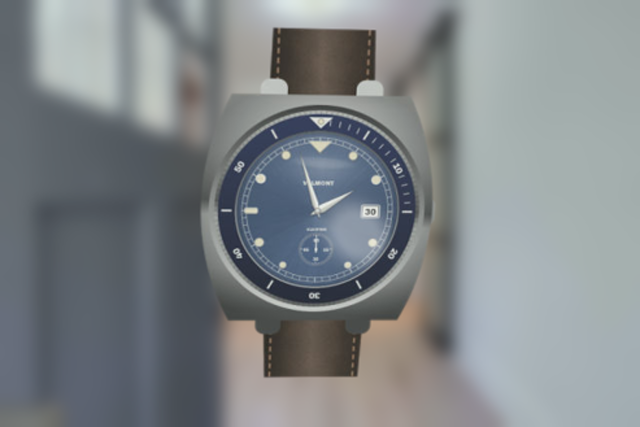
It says **1:57**
